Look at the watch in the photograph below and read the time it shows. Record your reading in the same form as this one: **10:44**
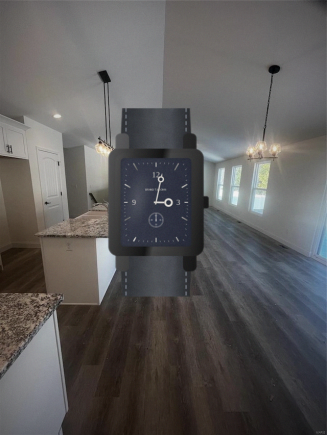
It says **3:02**
